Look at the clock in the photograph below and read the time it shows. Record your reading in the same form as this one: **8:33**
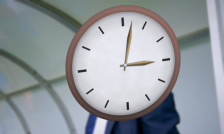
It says **3:02**
